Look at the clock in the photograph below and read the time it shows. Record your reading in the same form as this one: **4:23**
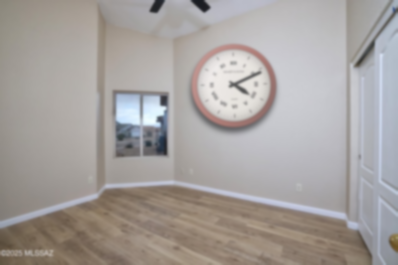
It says **4:11**
